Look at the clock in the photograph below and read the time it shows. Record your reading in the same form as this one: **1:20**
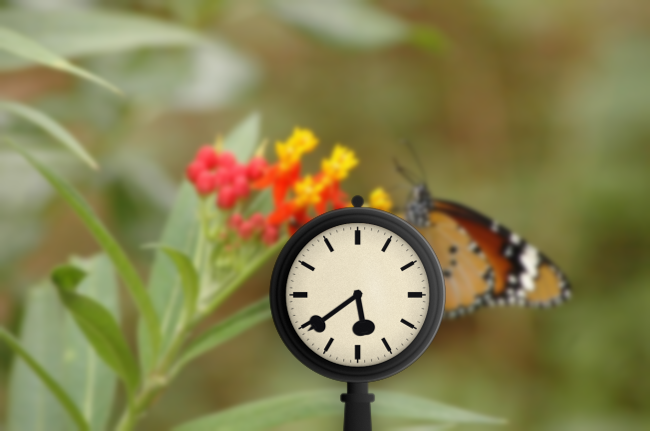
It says **5:39**
